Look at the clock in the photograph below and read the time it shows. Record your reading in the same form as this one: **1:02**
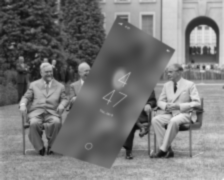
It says **4:47**
